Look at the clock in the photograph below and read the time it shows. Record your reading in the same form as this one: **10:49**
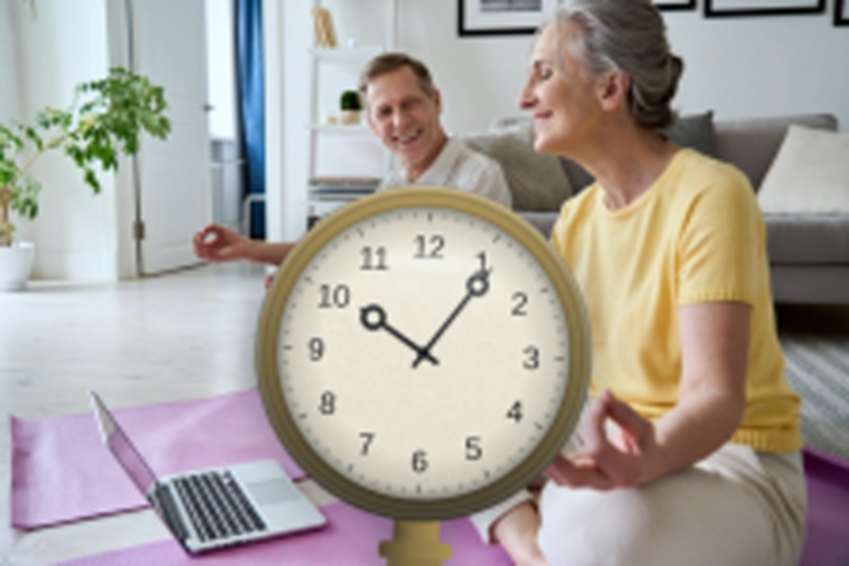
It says **10:06**
